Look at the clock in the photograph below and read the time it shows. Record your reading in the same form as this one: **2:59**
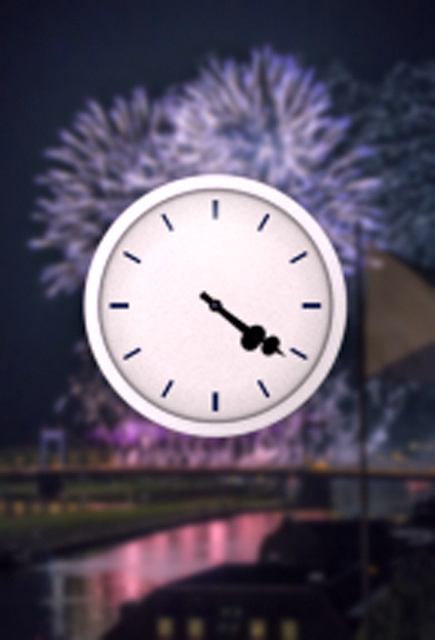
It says **4:21**
